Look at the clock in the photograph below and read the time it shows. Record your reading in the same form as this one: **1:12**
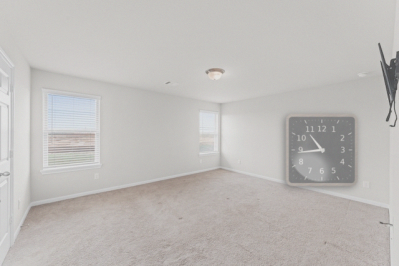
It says **10:44**
